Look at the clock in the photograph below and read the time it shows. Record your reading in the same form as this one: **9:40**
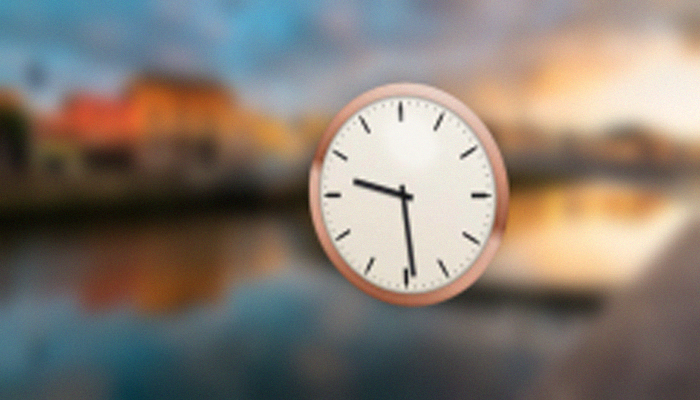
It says **9:29**
